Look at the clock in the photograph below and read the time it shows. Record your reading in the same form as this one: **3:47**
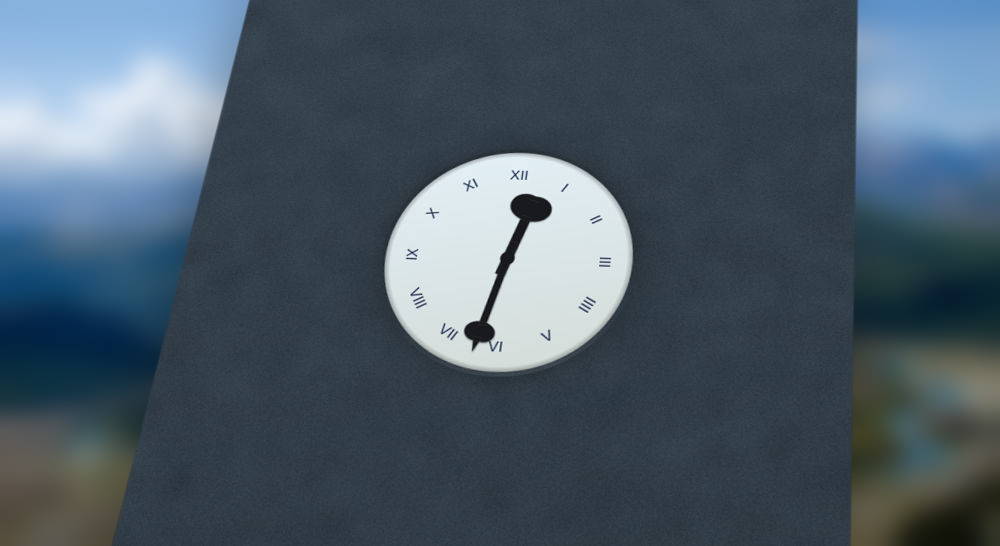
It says **12:32**
